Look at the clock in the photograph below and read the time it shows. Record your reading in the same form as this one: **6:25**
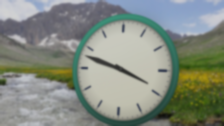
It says **3:48**
